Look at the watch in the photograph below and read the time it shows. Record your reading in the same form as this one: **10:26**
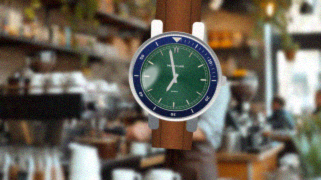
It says **6:58**
